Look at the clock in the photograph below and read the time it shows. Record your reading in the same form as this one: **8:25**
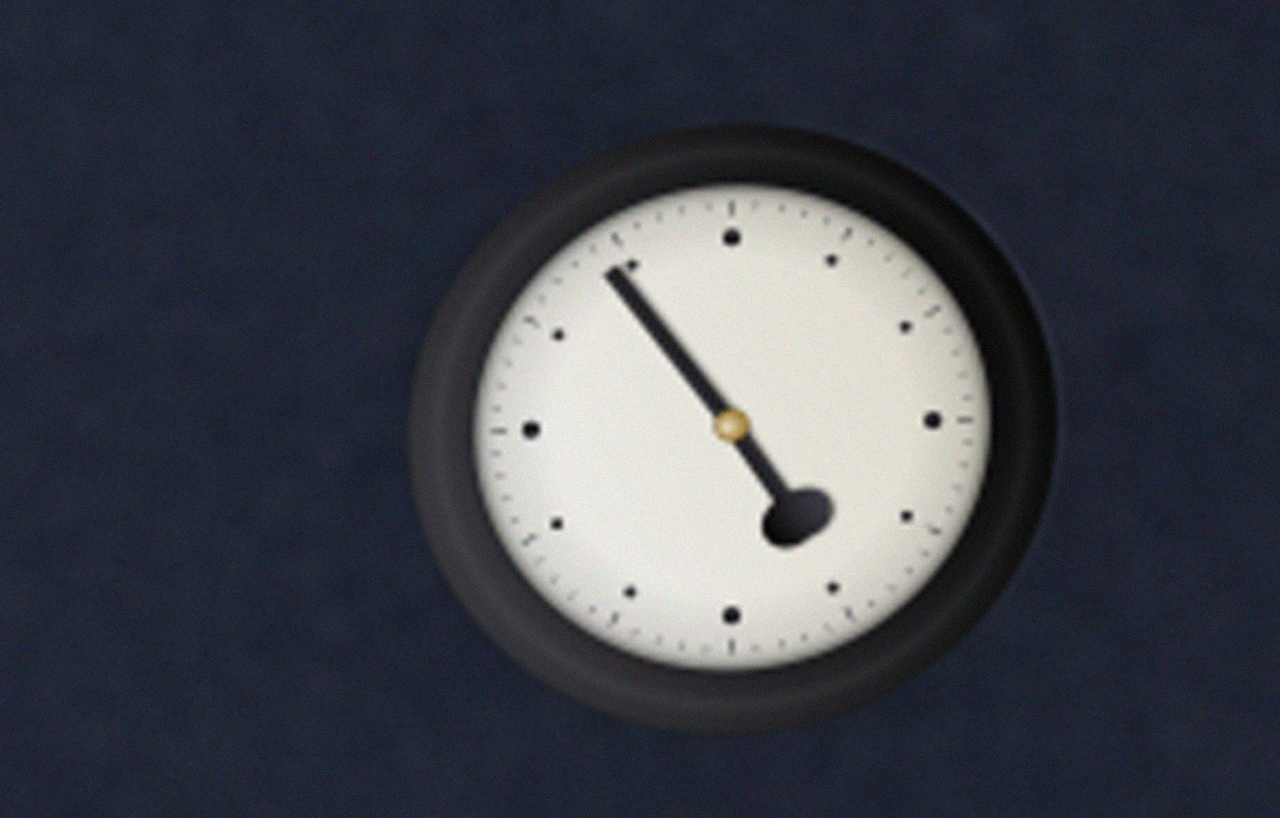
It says **4:54**
